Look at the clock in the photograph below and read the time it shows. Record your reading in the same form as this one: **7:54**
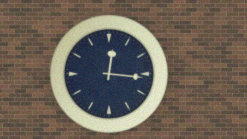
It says **12:16**
